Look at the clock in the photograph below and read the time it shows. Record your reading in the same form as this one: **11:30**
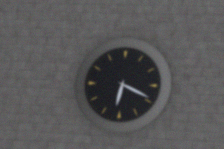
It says **6:19**
